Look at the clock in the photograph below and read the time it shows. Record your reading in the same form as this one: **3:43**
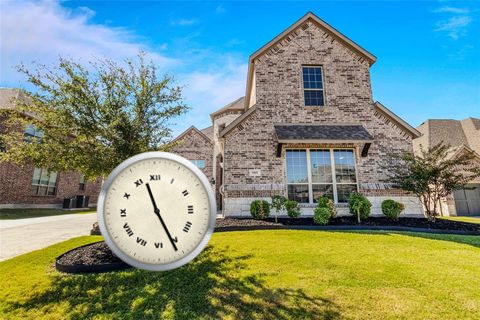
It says **11:26**
